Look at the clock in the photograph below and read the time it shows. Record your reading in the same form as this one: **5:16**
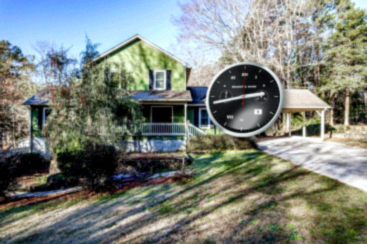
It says **2:43**
